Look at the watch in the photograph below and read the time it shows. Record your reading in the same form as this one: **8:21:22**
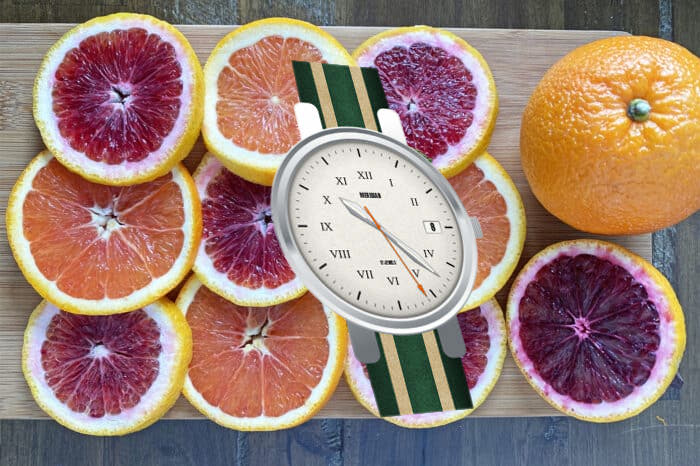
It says **10:22:26**
